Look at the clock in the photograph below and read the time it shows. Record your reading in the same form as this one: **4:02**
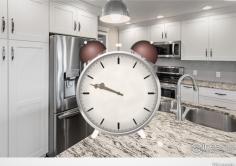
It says **9:48**
